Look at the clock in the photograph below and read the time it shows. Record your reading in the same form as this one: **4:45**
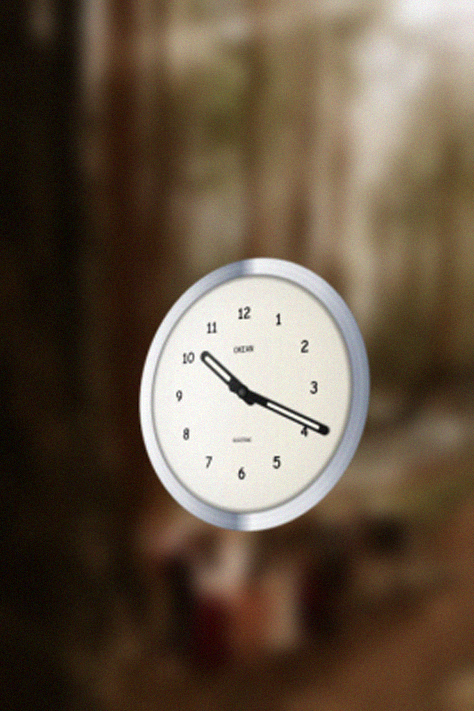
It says **10:19**
